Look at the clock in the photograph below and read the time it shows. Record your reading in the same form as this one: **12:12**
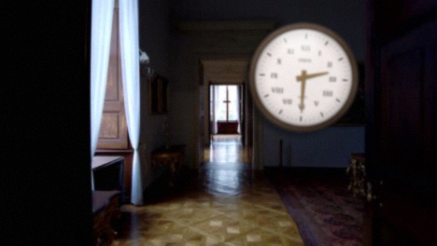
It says **2:30**
